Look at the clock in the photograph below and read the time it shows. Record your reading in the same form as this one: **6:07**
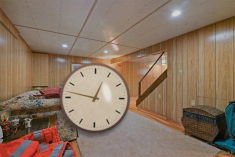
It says **12:47**
